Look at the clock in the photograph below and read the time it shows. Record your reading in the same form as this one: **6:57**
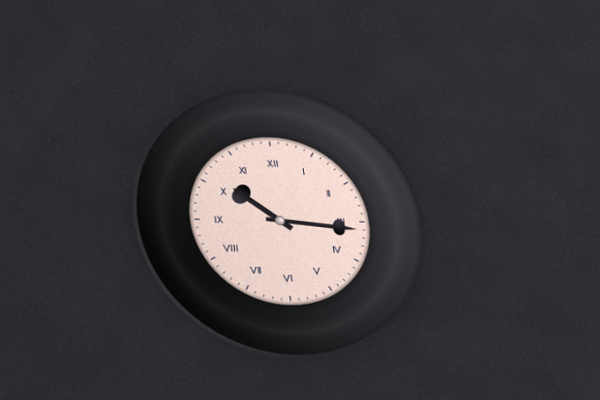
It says **10:16**
